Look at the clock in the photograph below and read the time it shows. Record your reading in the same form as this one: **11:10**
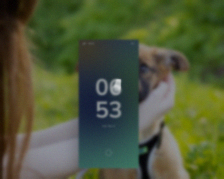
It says **6:53**
